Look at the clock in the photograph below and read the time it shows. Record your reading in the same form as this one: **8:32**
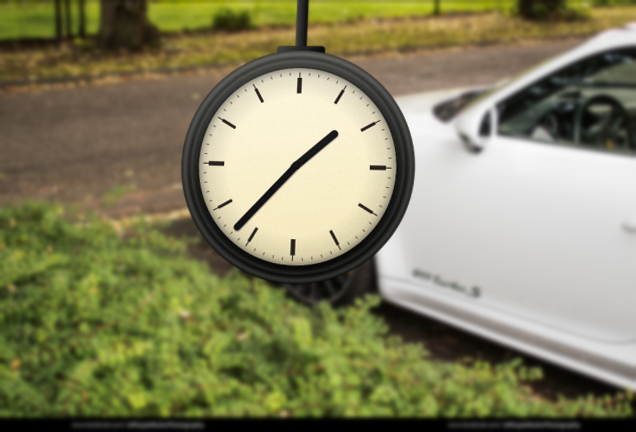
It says **1:37**
